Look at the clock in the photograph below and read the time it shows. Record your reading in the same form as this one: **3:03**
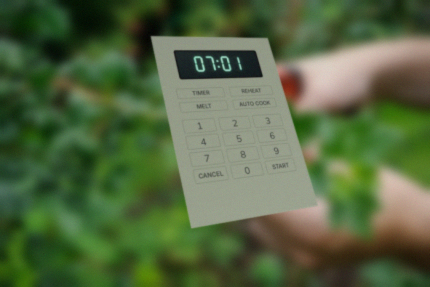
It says **7:01**
